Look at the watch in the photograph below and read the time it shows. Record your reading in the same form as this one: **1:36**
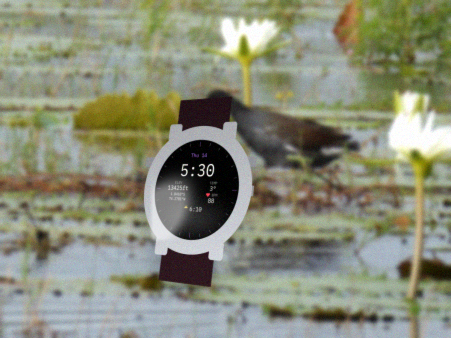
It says **5:30**
